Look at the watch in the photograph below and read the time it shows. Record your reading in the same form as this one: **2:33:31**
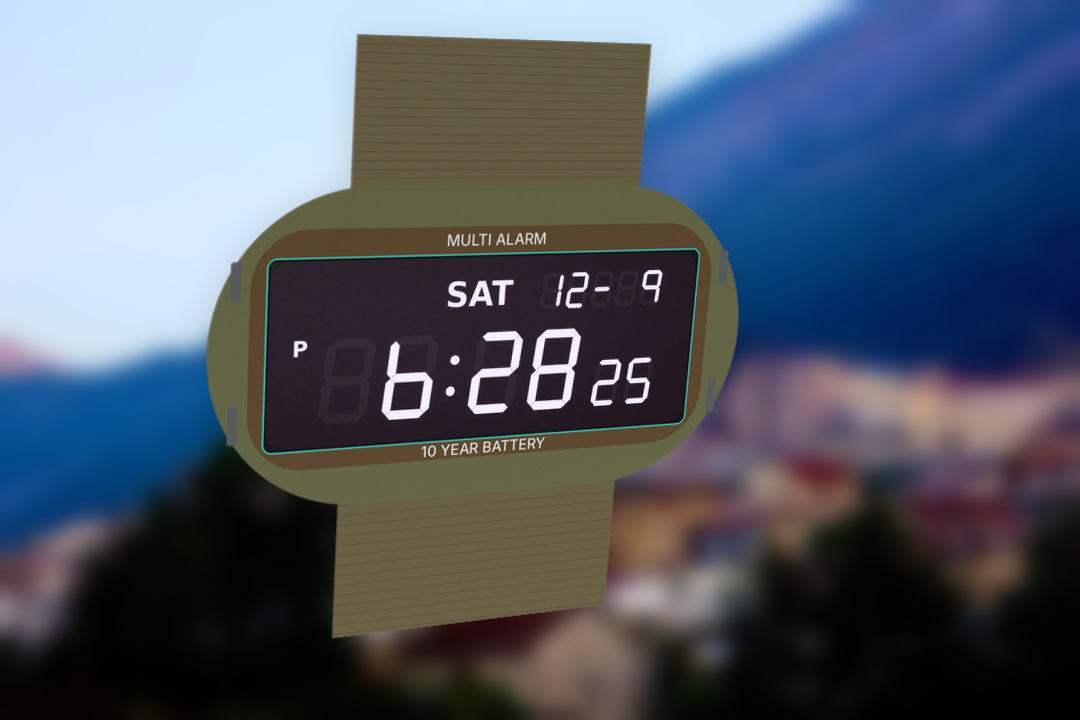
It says **6:28:25**
